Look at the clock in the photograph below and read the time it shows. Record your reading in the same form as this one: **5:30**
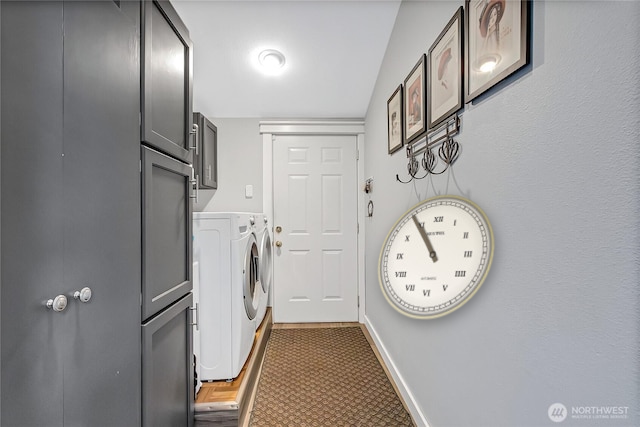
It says **10:54**
